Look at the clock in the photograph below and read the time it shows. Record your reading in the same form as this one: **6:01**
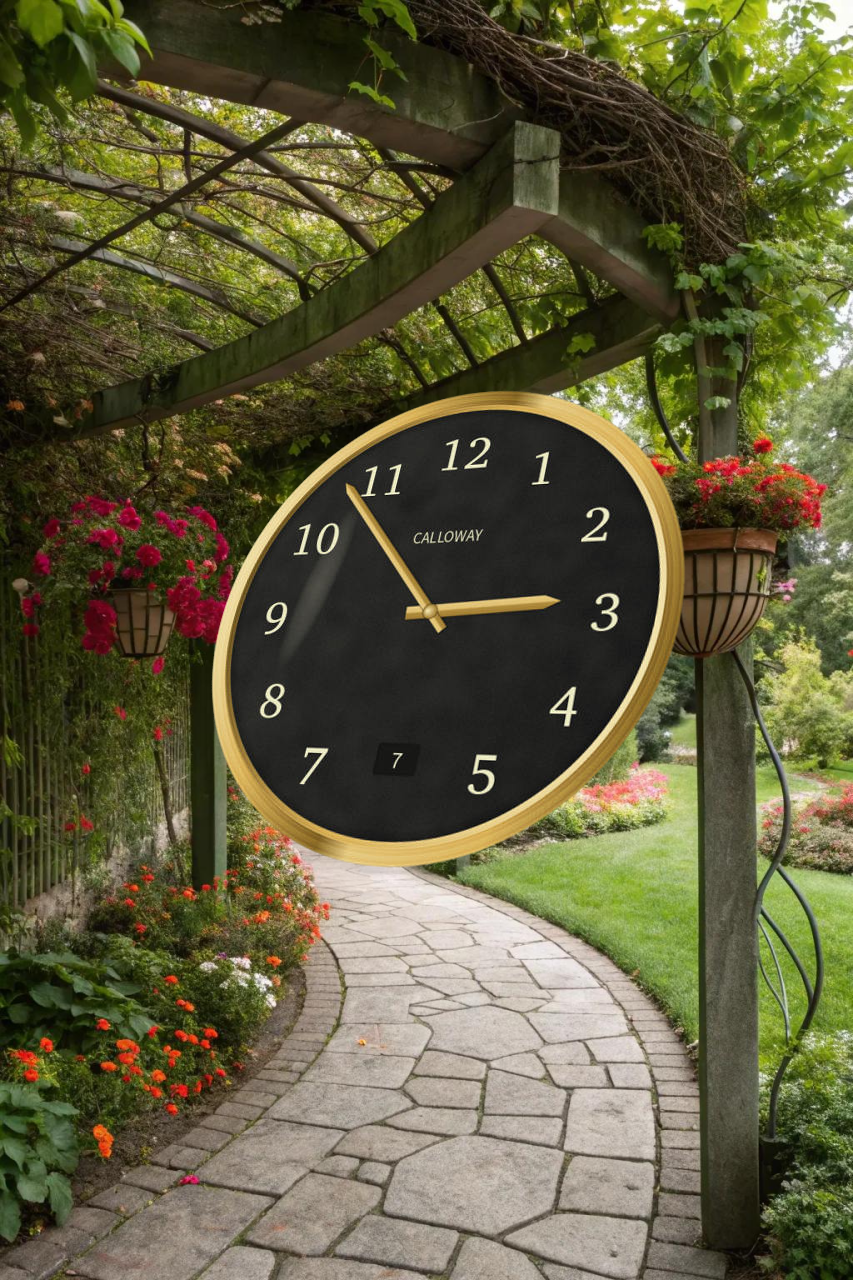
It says **2:53**
